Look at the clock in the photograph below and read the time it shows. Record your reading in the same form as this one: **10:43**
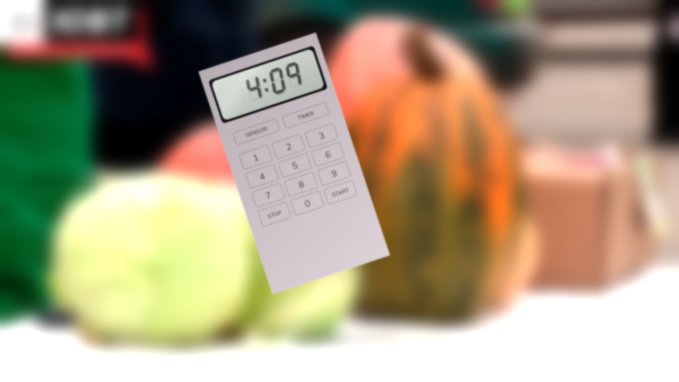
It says **4:09**
